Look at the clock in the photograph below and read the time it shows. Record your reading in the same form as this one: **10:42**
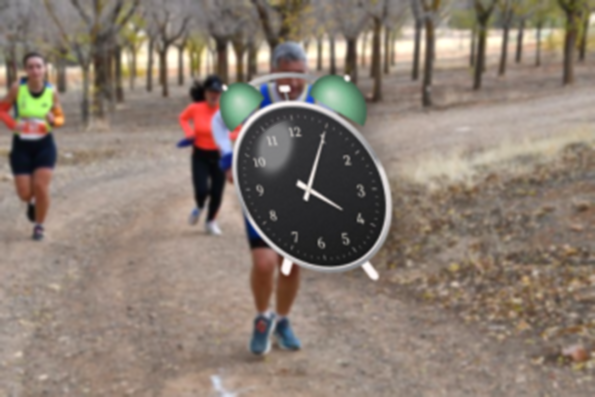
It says **4:05**
